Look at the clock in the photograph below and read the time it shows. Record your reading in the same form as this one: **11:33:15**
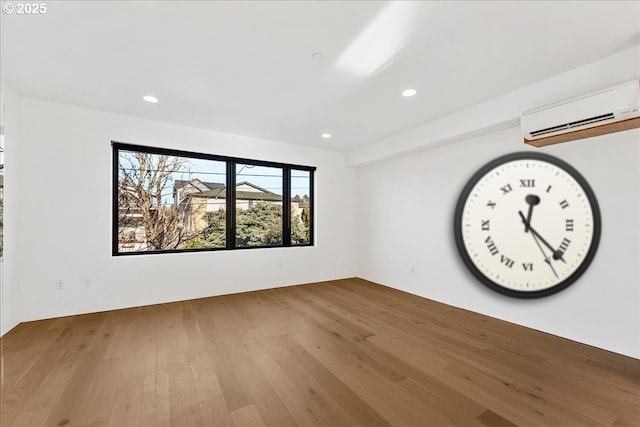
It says **12:22:25**
